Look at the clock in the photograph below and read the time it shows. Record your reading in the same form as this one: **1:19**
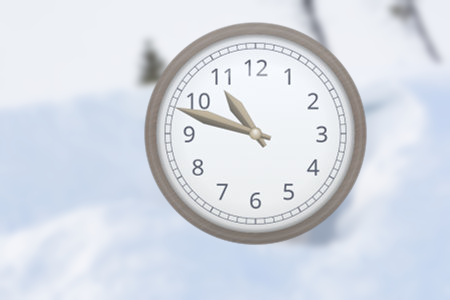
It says **10:48**
